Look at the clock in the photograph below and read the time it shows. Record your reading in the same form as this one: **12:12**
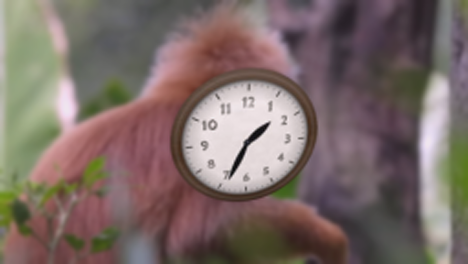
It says **1:34**
